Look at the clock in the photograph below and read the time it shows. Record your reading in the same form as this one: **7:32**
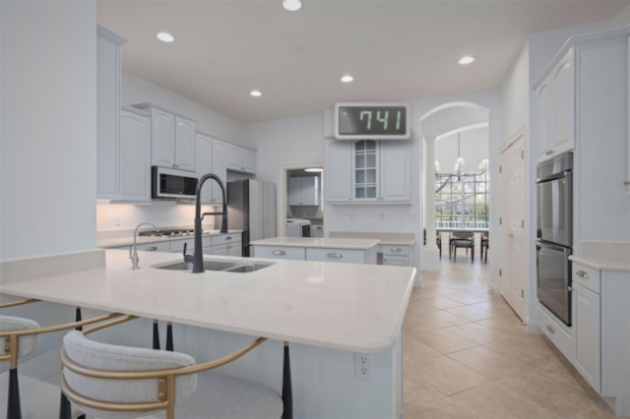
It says **7:41**
